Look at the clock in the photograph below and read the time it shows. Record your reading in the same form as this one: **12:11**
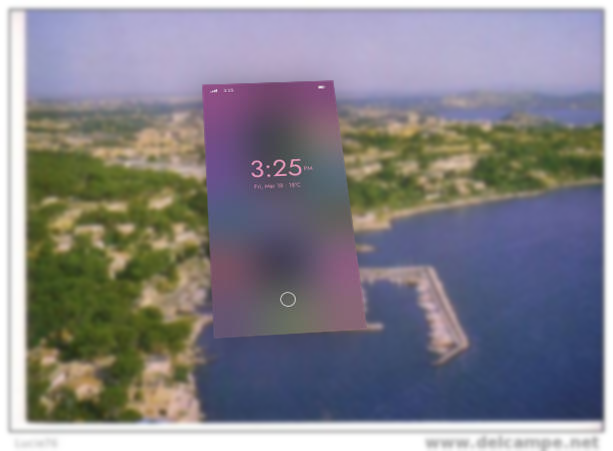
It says **3:25**
